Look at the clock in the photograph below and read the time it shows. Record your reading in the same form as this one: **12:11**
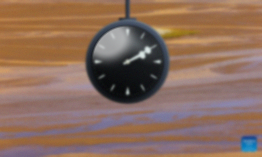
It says **2:10**
